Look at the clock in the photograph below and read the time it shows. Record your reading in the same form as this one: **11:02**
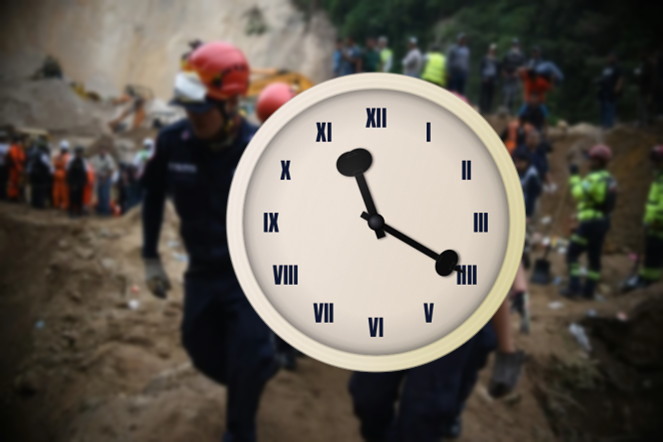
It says **11:20**
